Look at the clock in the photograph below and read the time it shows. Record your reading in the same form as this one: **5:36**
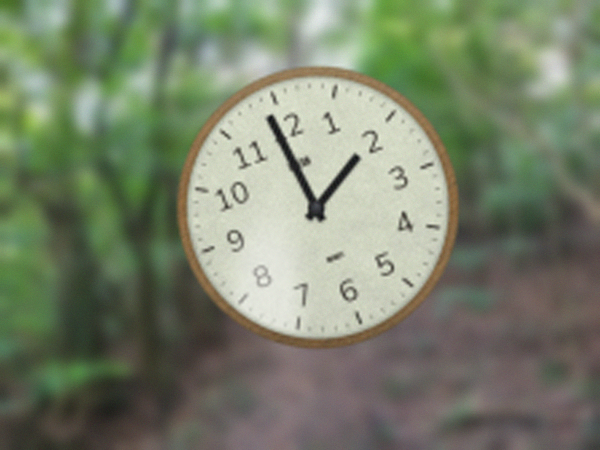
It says **1:59**
